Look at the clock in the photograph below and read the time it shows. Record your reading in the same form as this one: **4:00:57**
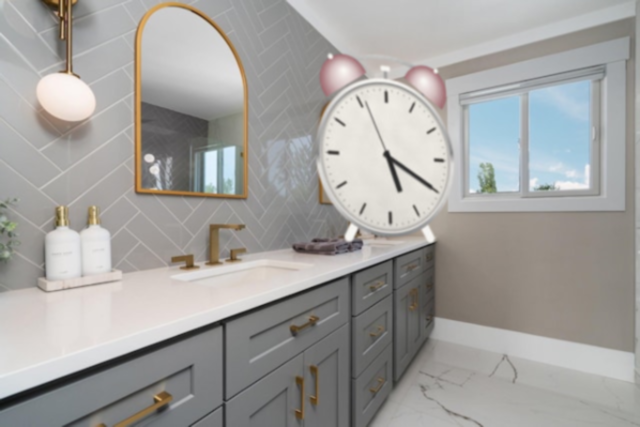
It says **5:19:56**
